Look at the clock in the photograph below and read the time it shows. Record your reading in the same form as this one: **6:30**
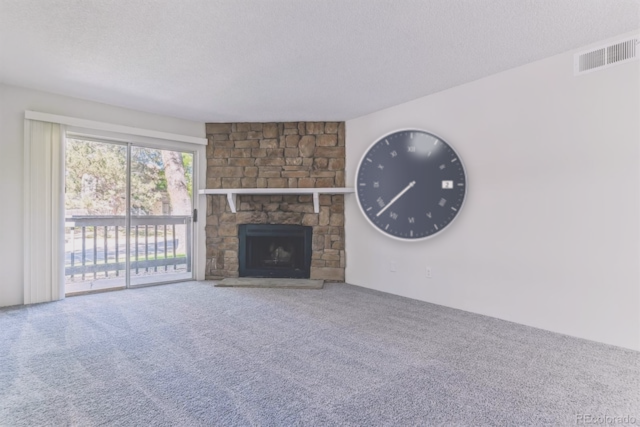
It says **7:38**
